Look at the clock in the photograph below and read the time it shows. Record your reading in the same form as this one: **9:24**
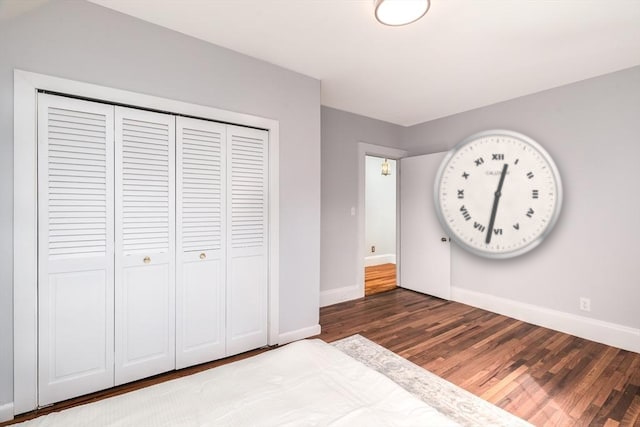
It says **12:32**
